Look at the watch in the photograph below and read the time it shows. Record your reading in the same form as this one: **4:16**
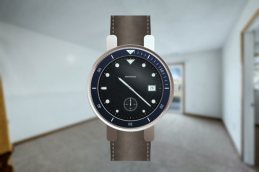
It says **10:22**
